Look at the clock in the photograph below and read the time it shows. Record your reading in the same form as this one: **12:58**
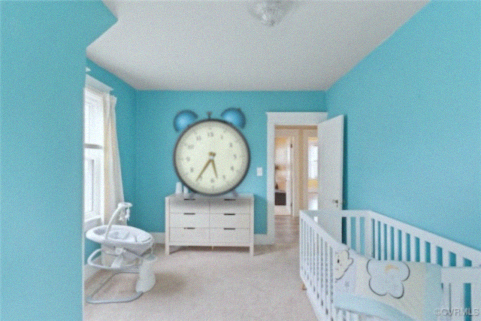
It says **5:36**
